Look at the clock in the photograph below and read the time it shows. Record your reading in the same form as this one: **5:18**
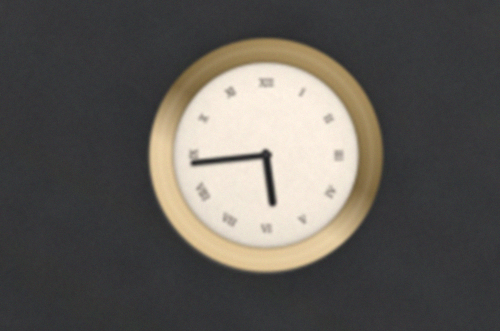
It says **5:44**
